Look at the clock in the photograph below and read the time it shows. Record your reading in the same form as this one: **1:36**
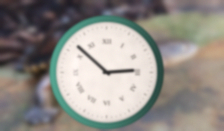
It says **2:52**
